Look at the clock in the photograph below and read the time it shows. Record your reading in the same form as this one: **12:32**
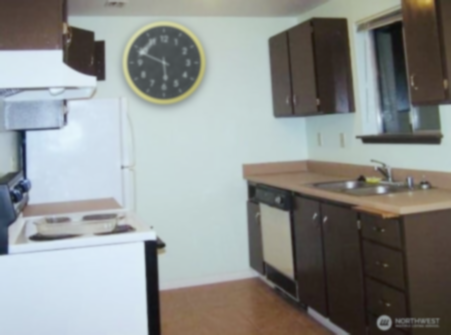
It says **5:49**
